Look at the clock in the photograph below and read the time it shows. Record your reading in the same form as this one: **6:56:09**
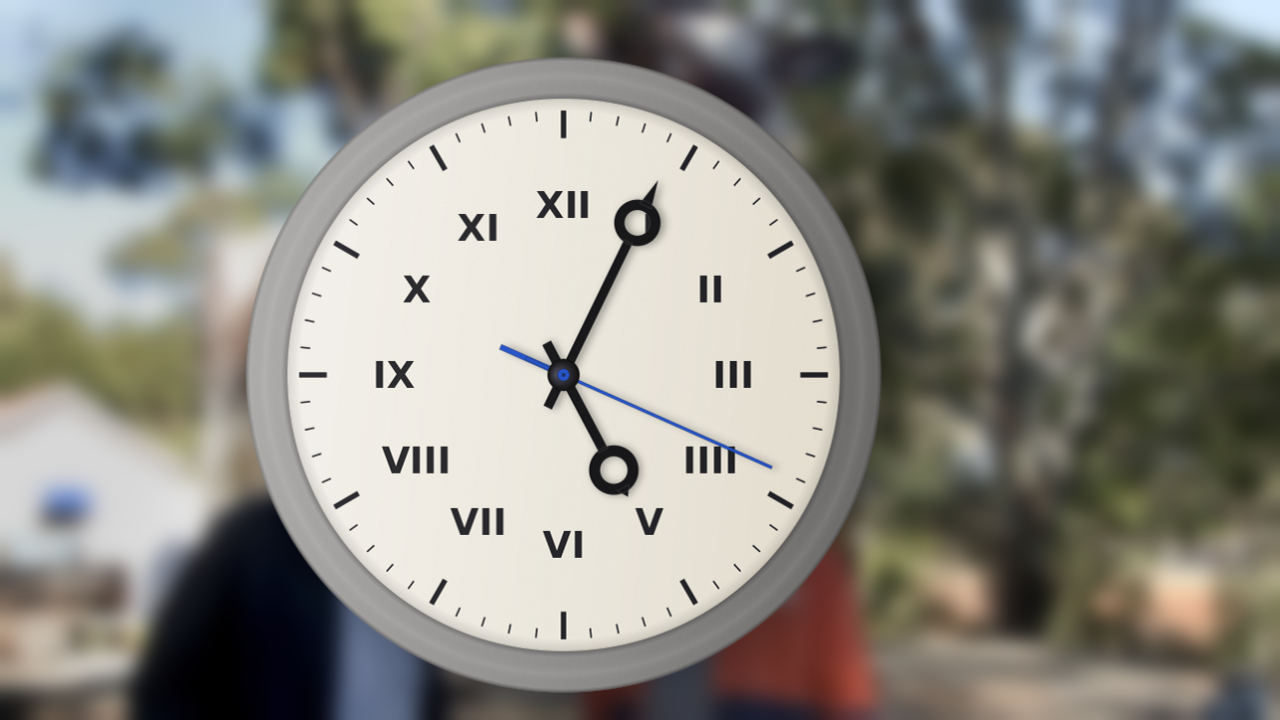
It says **5:04:19**
